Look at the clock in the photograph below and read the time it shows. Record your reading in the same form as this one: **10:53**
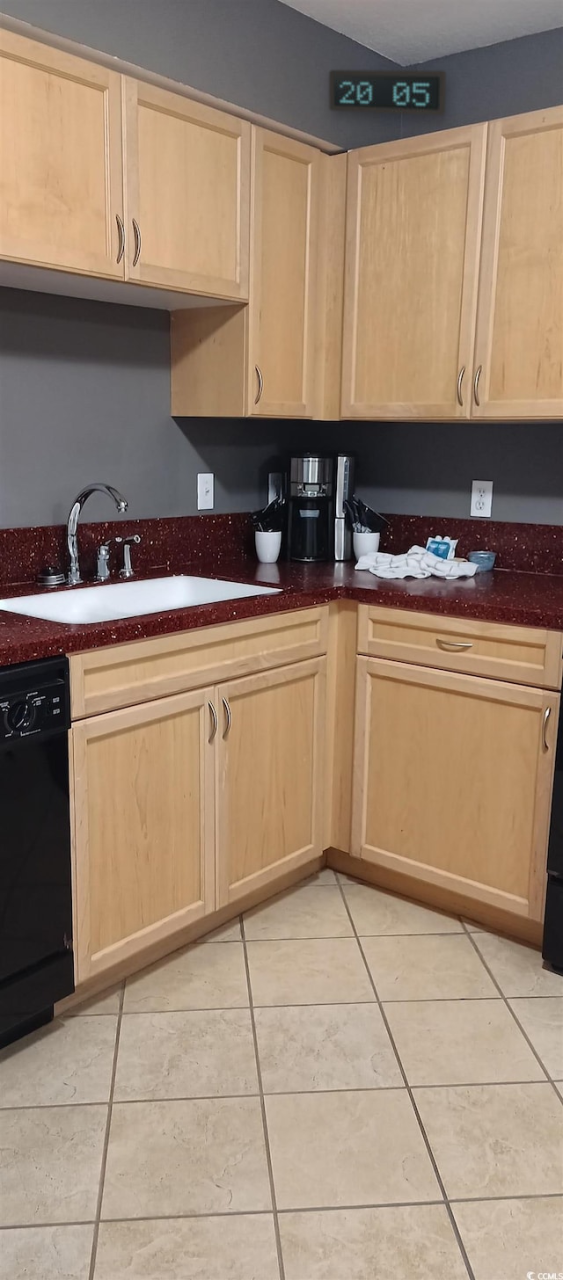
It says **20:05**
